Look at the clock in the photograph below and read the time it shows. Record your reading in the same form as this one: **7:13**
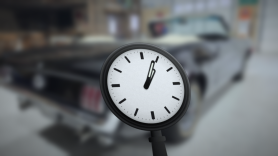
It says **1:04**
